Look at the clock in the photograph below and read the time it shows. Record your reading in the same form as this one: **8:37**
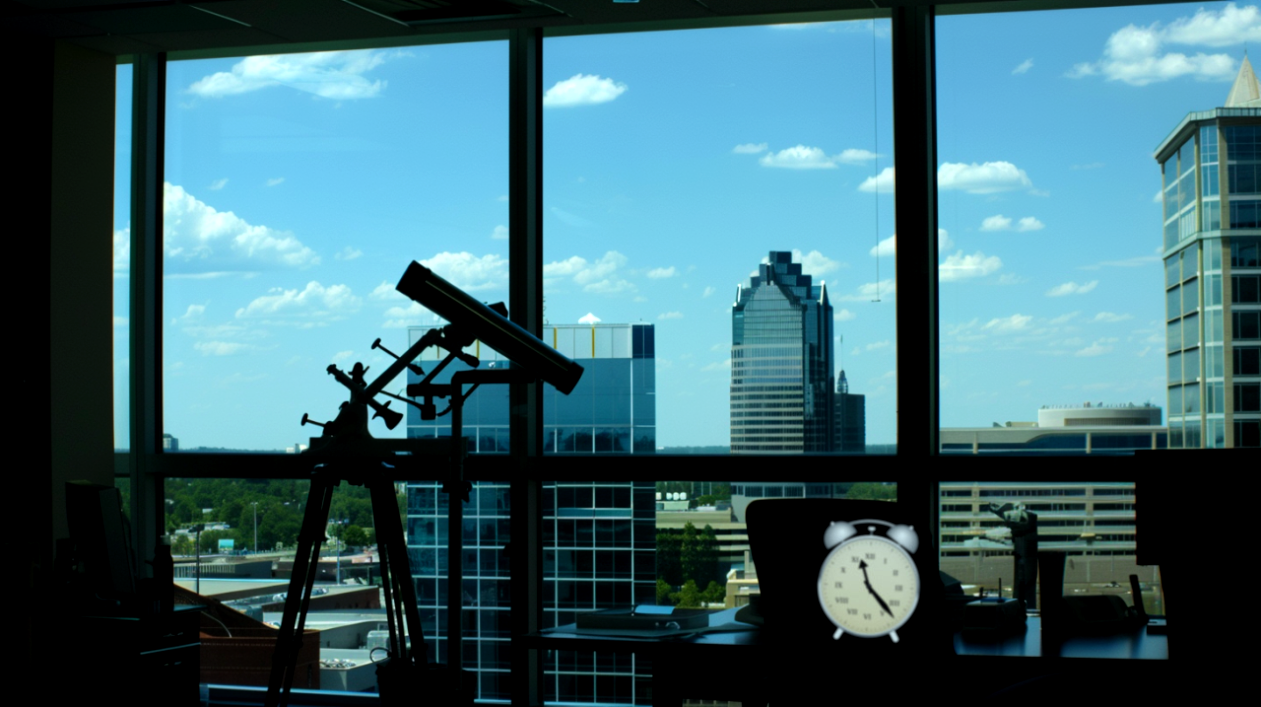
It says **11:23**
